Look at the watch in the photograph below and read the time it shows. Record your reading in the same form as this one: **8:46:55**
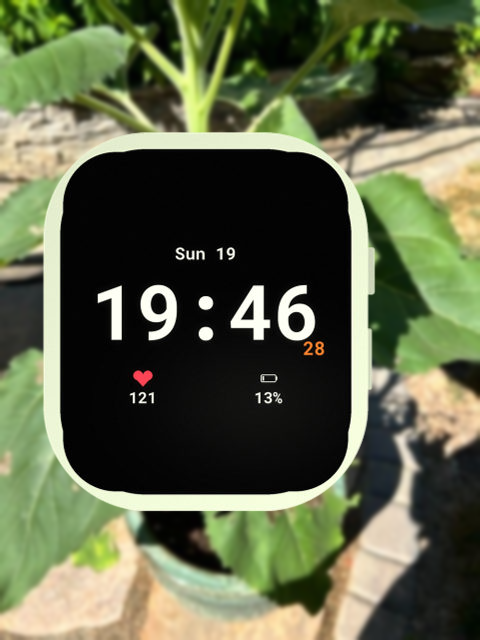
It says **19:46:28**
